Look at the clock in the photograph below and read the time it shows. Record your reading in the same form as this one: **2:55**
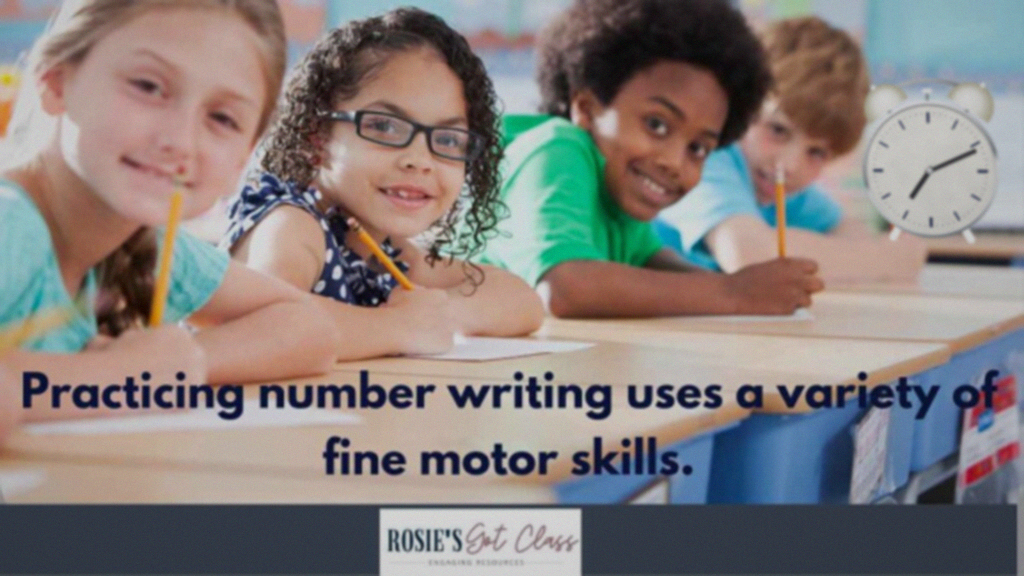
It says **7:11**
